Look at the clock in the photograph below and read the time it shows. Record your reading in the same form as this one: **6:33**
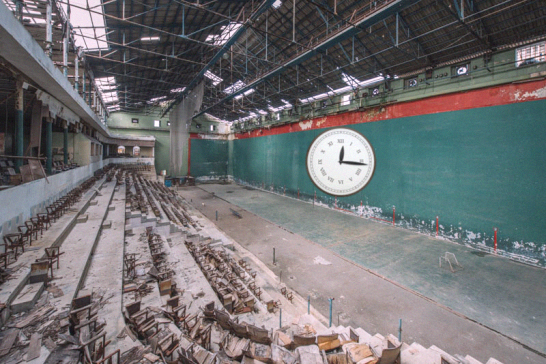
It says **12:16**
